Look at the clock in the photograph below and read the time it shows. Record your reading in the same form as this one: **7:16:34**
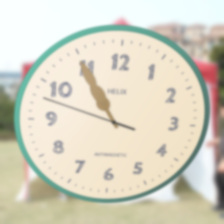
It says **10:54:48**
